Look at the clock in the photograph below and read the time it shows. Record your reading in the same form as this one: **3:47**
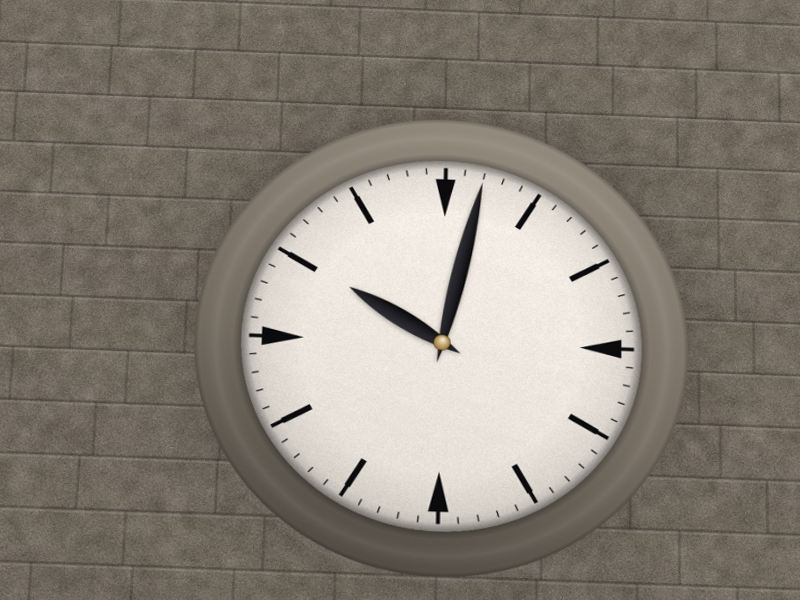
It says **10:02**
